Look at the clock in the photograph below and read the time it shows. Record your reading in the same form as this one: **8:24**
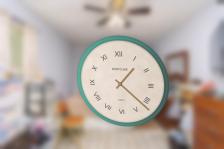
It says **1:22**
